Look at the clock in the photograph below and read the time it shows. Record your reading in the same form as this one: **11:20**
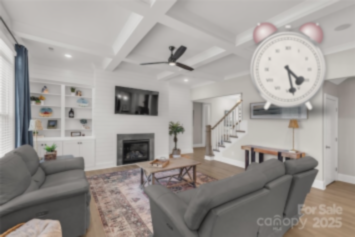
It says **4:28**
